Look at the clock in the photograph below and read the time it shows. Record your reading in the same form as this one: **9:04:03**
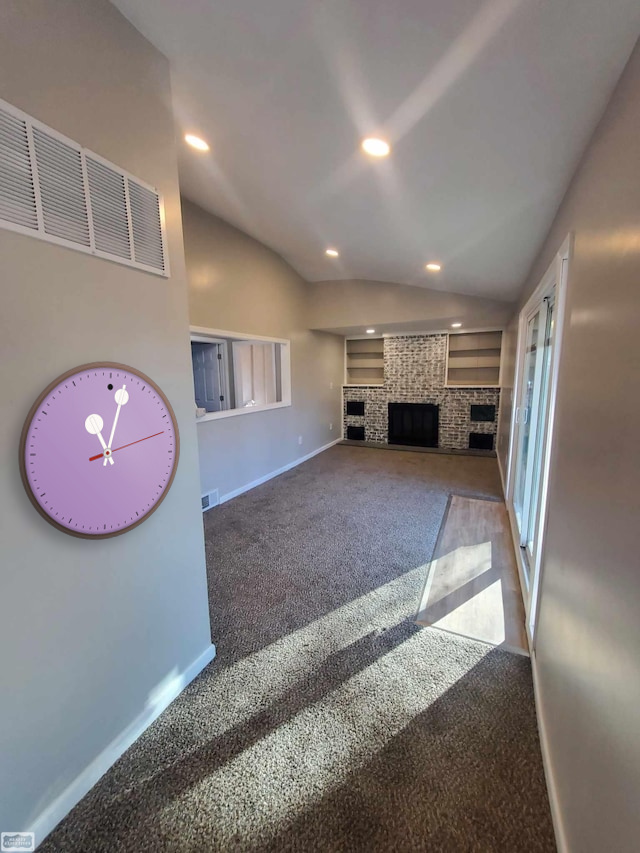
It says **11:02:12**
